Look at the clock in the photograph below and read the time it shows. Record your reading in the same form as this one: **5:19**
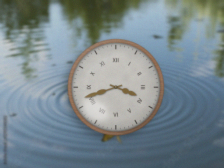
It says **3:42**
